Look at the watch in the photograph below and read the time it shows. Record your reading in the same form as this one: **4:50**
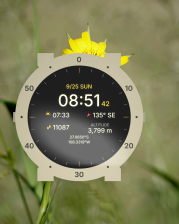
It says **8:51**
